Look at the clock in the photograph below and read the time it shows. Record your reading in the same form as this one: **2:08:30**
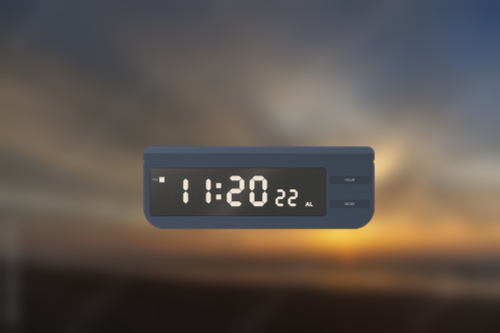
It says **11:20:22**
